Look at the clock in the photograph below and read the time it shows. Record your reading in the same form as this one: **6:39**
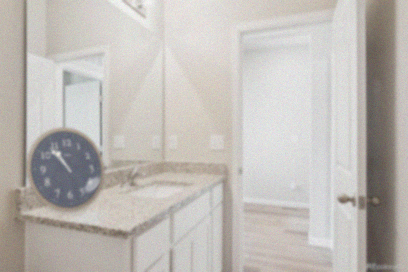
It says **10:53**
